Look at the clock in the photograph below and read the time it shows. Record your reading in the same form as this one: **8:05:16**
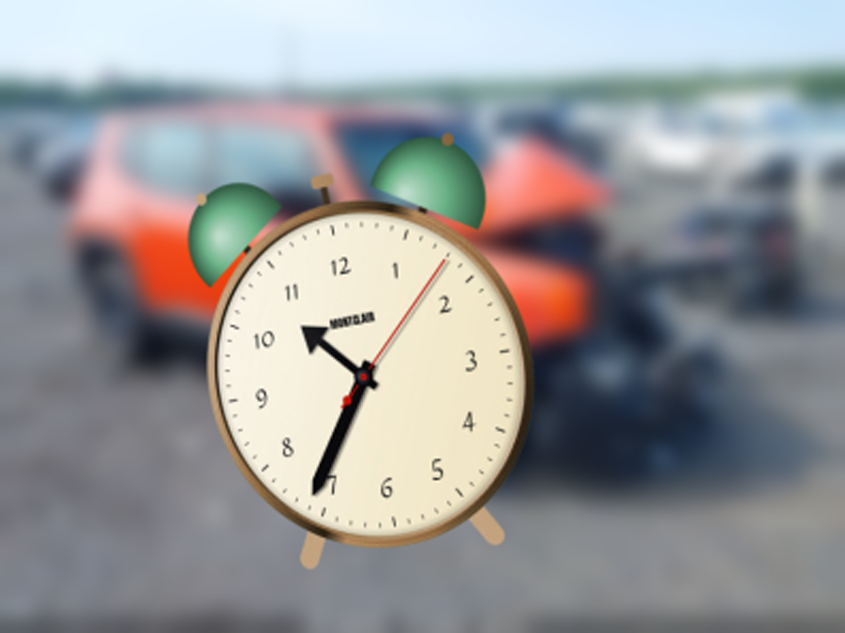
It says **10:36:08**
